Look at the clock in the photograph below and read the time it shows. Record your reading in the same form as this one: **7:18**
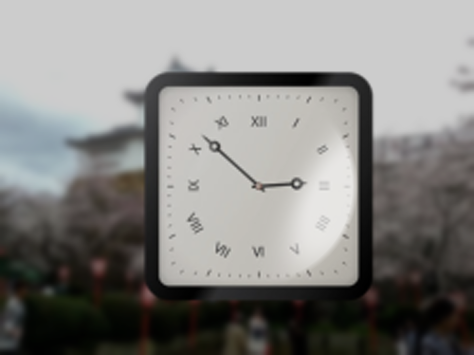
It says **2:52**
